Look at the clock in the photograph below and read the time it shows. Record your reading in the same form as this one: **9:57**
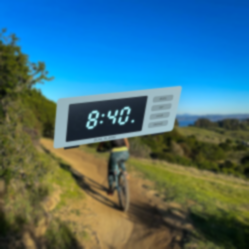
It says **8:40**
